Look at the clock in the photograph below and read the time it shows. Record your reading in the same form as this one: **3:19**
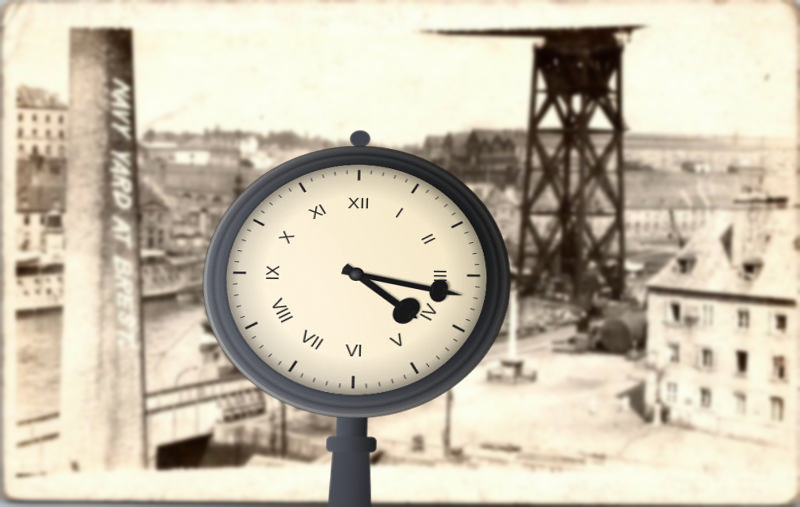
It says **4:17**
